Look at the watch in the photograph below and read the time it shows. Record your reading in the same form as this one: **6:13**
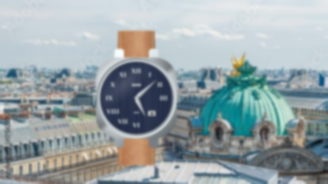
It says **5:08**
